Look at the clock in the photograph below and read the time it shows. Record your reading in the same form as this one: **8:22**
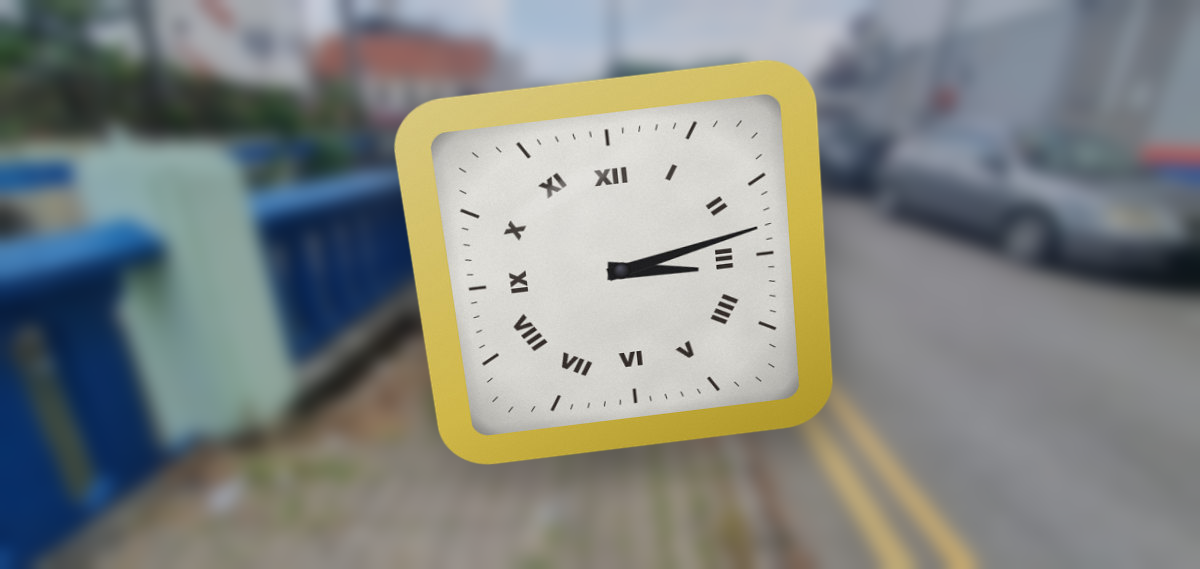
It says **3:13**
